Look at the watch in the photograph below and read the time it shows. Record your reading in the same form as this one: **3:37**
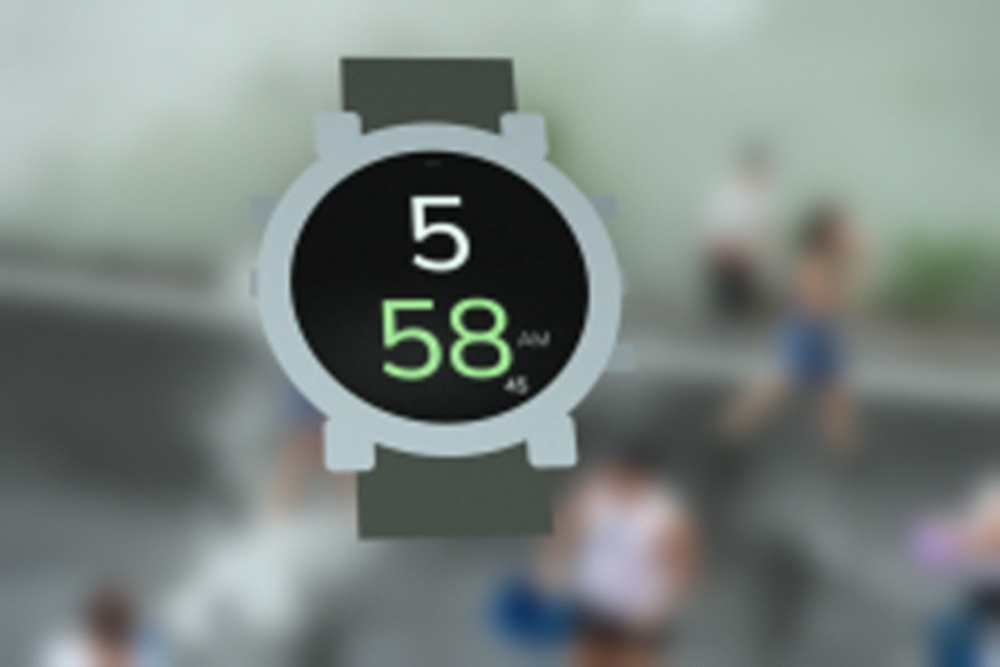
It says **5:58**
